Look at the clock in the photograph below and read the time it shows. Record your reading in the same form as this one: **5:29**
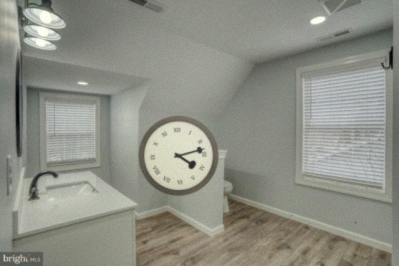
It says **4:13**
